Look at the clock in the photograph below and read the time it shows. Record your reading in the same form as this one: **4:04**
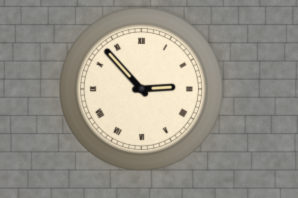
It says **2:53**
